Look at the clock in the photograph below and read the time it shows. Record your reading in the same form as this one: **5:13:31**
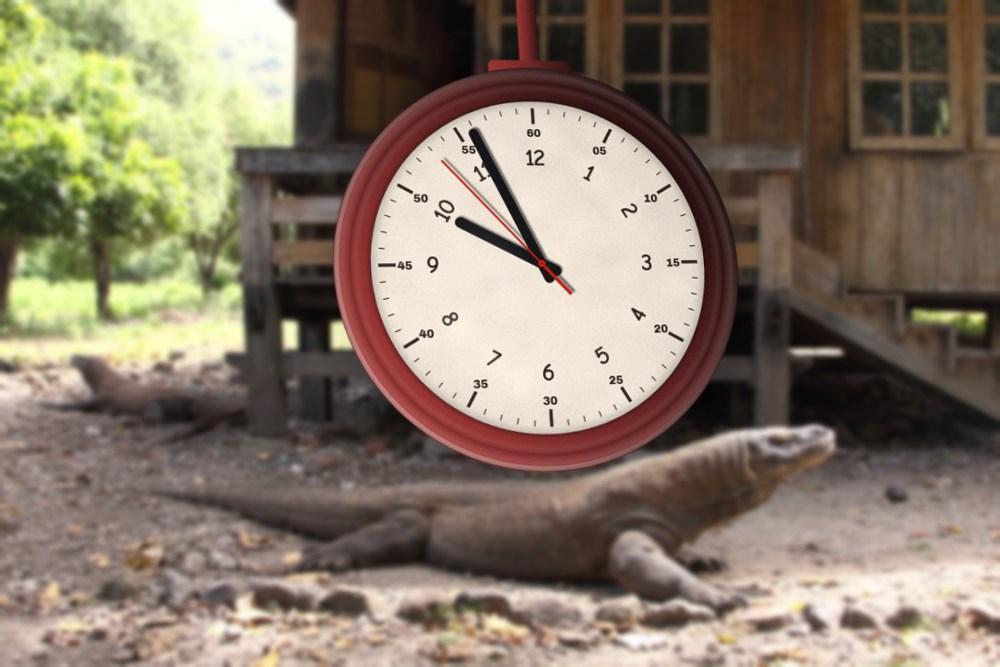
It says **9:55:53**
